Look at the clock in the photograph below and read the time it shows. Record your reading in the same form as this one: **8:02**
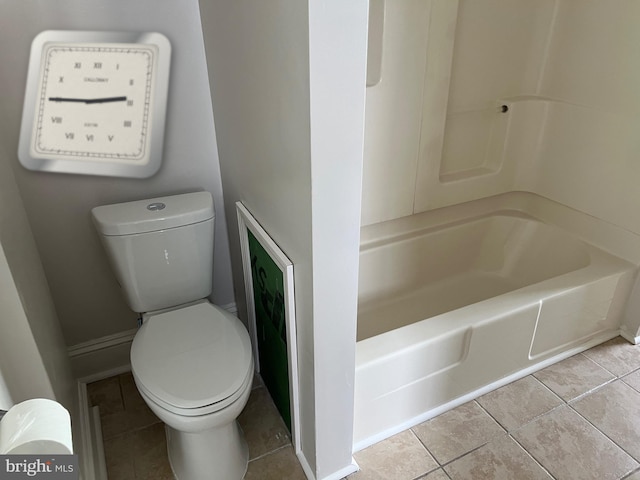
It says **2:45**
